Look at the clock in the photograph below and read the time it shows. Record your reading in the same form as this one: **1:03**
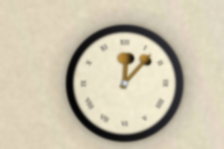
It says **12:07**
